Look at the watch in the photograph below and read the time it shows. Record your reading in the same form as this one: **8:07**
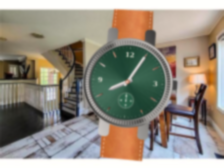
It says **8:05**
